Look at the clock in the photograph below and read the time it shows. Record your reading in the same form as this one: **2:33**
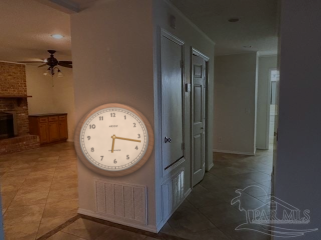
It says **6:17**
